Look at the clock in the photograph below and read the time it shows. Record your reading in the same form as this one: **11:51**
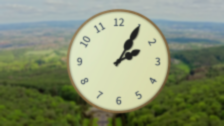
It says **2:05**
